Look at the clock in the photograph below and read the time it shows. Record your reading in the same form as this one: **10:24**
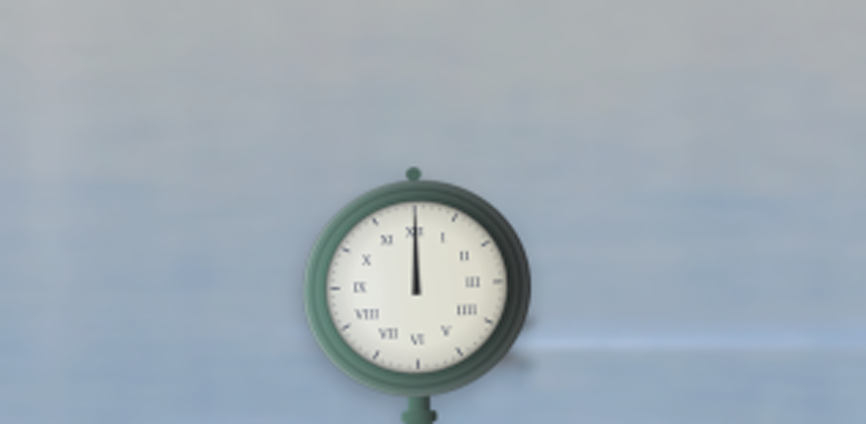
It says **12:00**
